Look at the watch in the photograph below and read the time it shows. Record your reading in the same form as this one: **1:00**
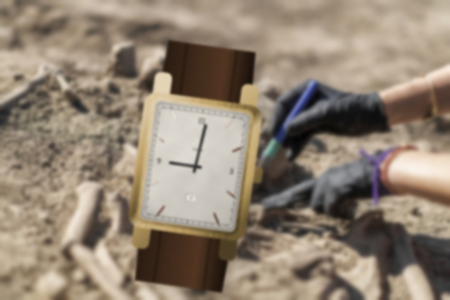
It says **9:01**
